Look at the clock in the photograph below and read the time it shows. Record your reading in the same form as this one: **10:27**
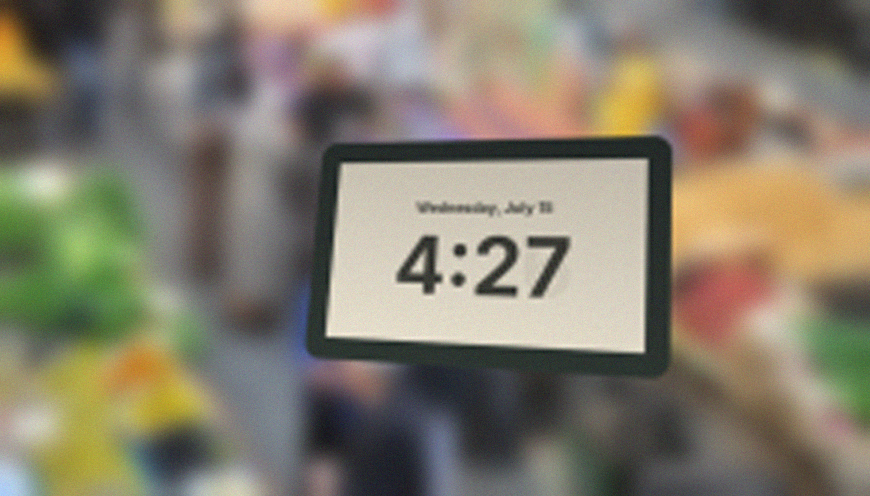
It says **4:27**
